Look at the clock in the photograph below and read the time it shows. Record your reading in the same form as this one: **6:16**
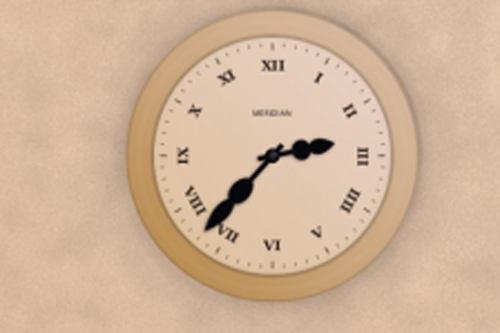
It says **2:37**
